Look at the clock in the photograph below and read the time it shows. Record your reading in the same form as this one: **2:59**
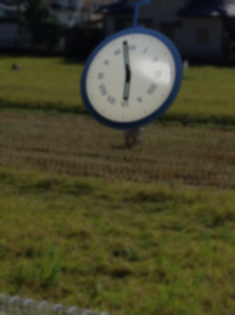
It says **5:58**
